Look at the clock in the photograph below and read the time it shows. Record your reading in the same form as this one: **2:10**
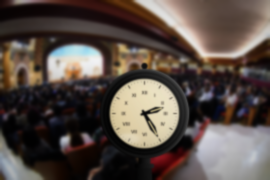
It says **2:25**
